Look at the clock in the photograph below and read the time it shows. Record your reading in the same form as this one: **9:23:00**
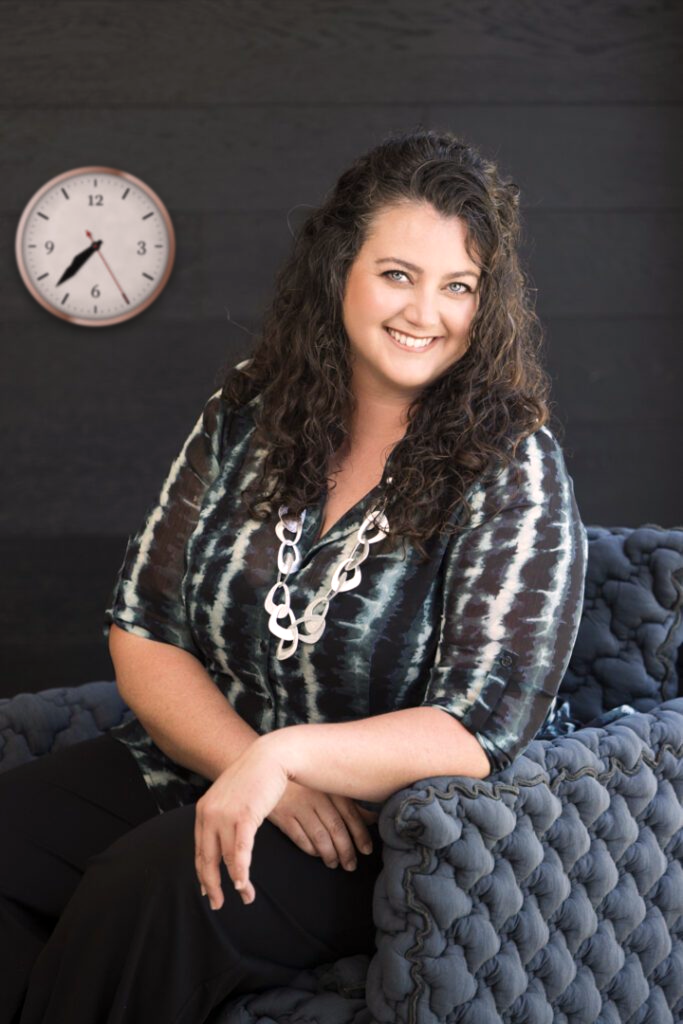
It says **7:37:25**
